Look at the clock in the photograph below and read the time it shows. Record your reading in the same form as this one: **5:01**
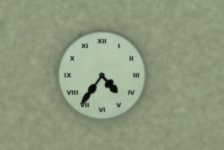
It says **4:36**
